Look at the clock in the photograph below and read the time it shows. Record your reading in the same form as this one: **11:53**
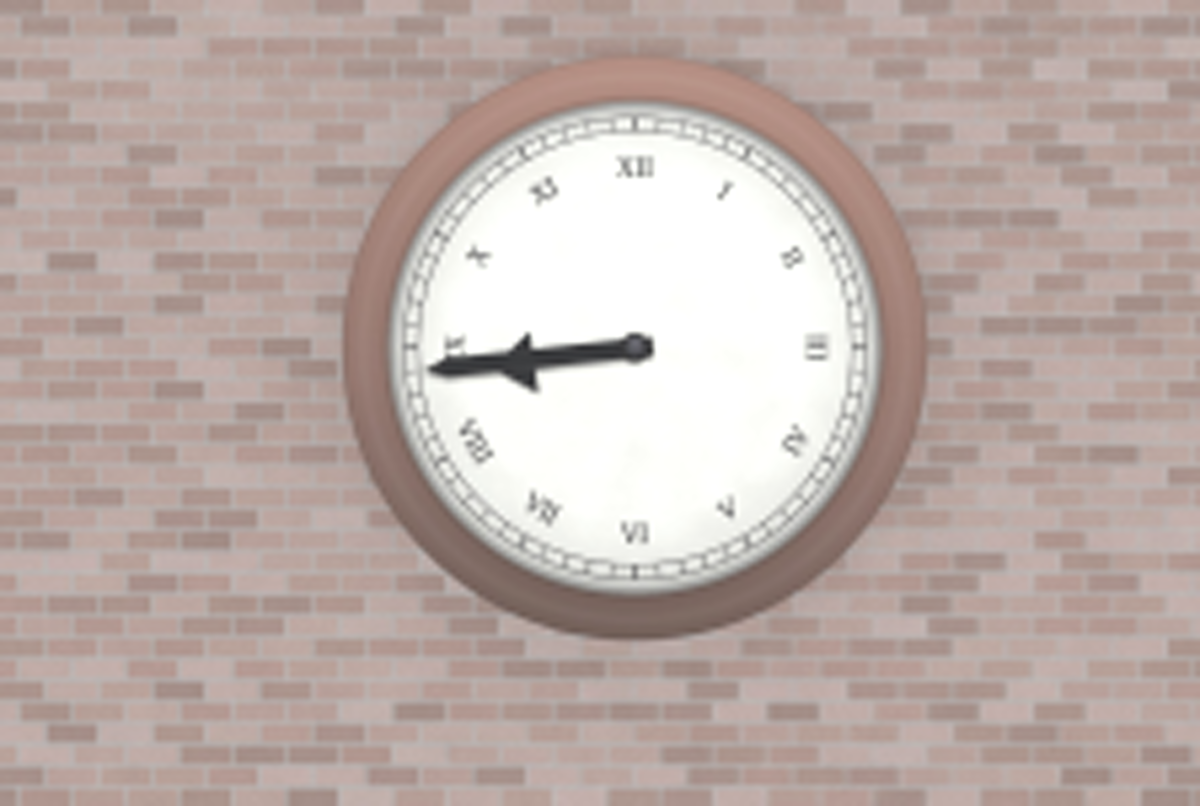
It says **8:44**
